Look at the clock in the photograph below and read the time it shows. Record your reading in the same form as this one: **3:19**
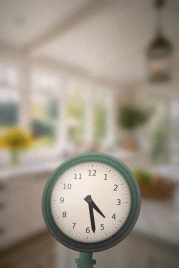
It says **4:28**
